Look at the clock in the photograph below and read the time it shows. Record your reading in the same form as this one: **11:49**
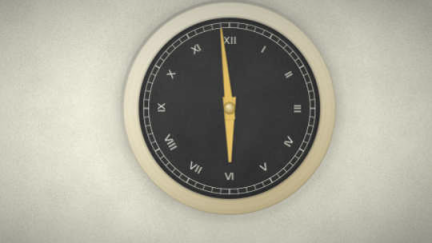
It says **5:59**
